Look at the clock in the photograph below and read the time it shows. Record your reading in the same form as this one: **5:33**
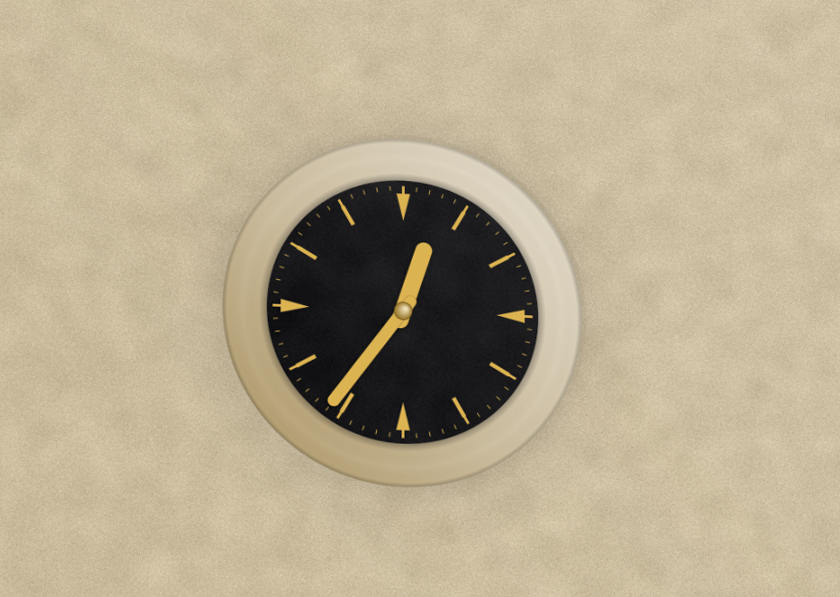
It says **12:36**
